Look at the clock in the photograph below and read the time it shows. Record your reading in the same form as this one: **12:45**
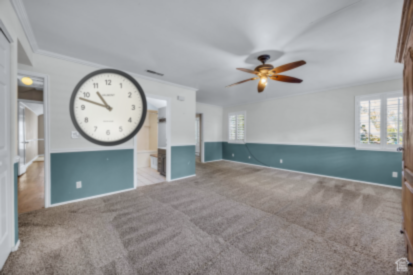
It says **10:48**
